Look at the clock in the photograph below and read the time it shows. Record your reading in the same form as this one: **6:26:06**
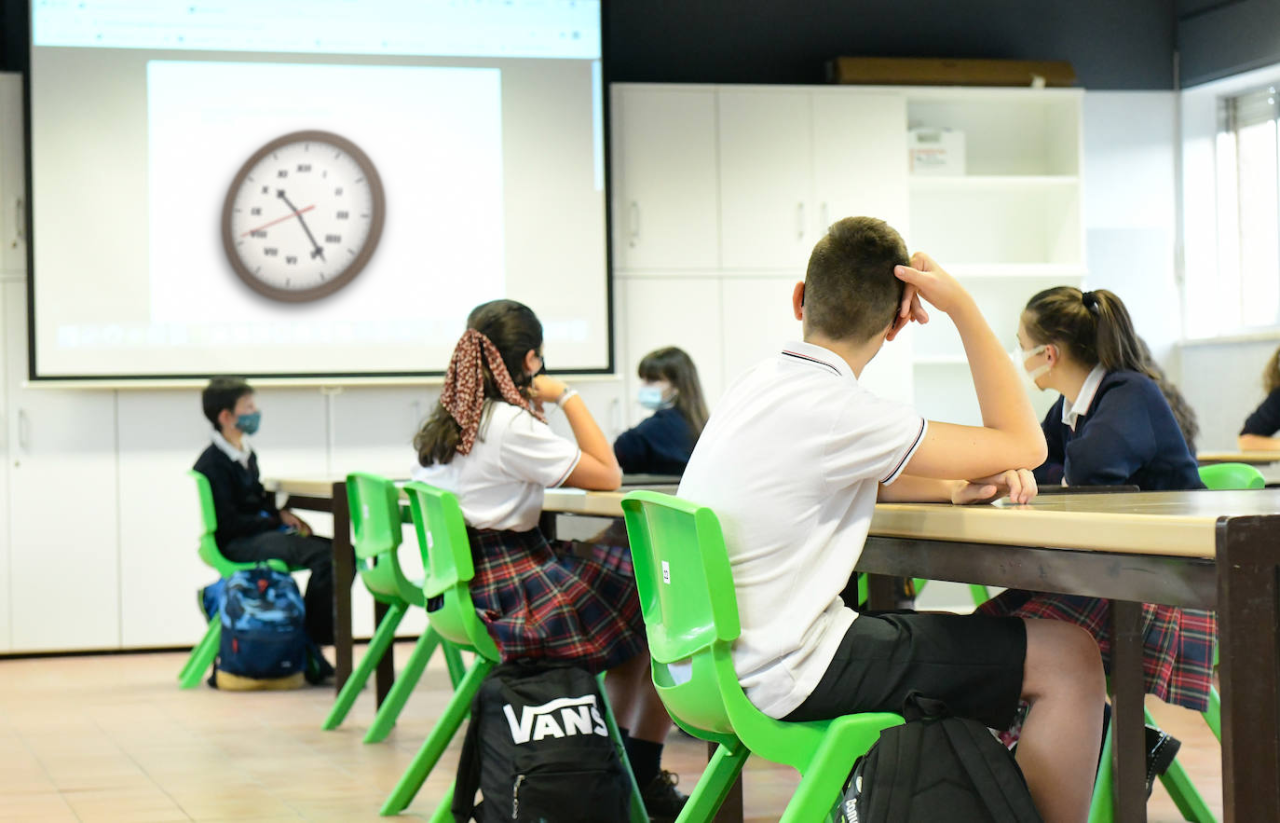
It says **10:23:41**
